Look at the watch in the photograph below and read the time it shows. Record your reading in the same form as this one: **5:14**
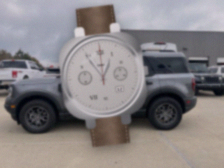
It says **12:55**
